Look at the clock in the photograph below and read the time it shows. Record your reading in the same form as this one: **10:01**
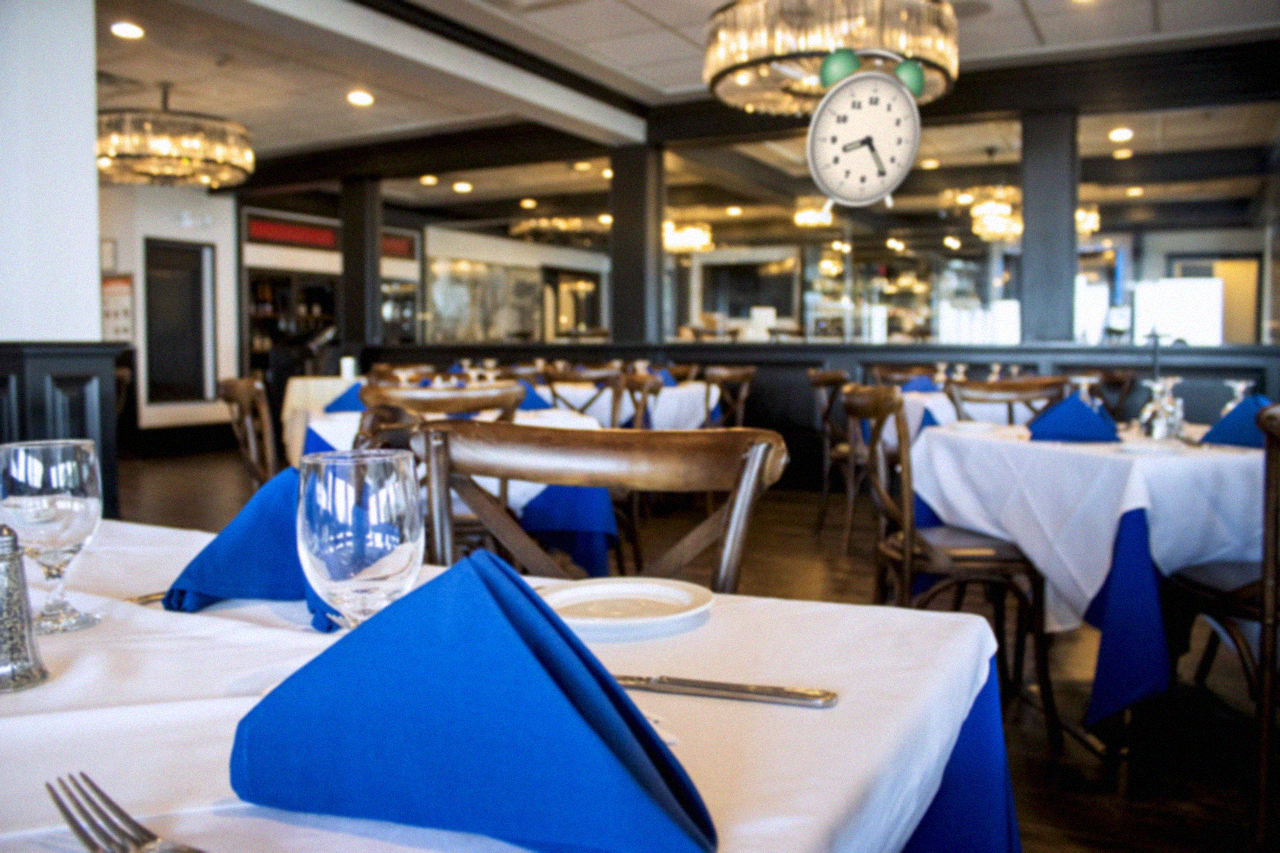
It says **8:24**
